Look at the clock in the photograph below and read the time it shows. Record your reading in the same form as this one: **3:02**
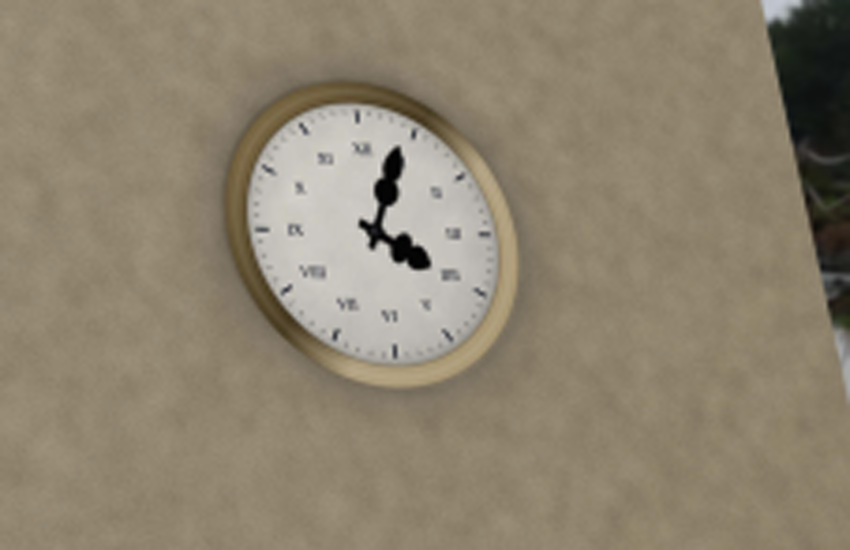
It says **4:04**
